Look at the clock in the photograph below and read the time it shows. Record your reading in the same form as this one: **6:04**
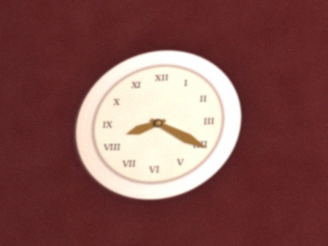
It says **8:20**
